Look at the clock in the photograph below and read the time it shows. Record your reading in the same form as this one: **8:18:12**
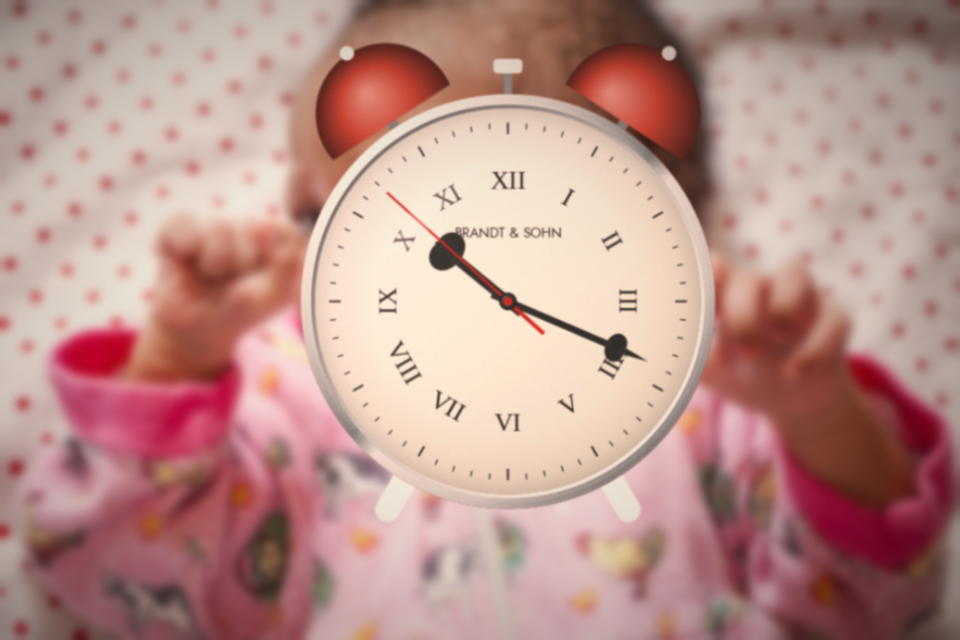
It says **10:18:52**
